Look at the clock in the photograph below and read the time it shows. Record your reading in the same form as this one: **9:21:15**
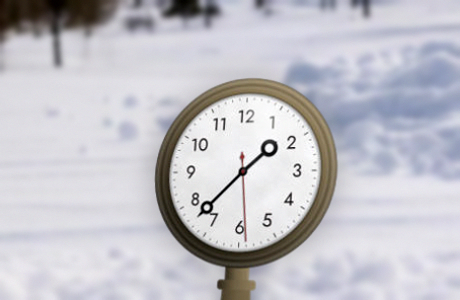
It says **1:37:29**
